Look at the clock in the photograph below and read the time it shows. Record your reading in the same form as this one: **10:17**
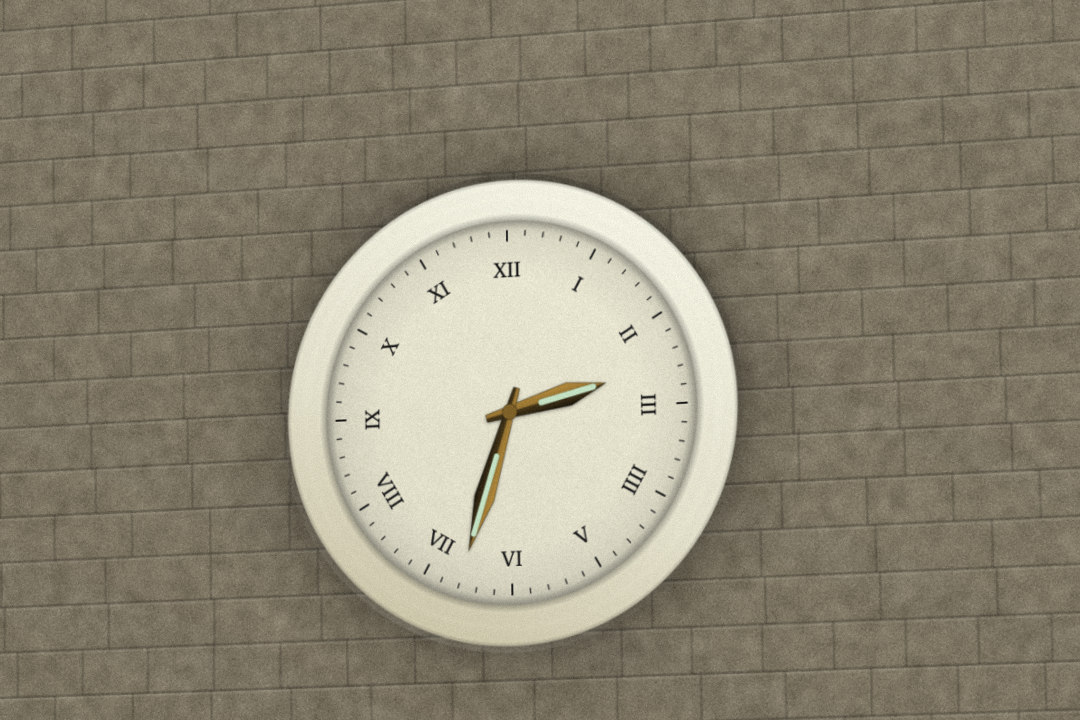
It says **2:33**
